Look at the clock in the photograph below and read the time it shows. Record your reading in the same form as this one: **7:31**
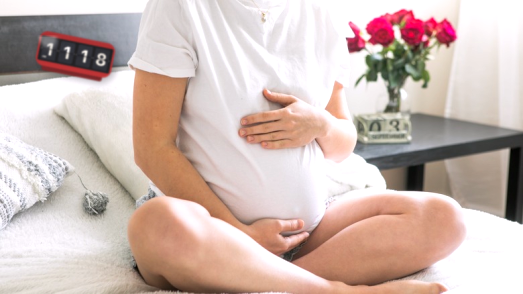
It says **11:18**
